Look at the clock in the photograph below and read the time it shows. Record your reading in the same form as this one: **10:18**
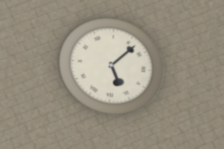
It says **6:12**
